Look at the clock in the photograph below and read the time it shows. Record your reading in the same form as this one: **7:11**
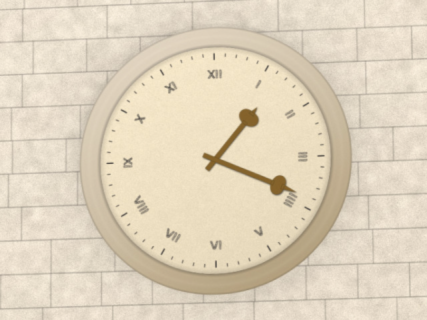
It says **1:19**
